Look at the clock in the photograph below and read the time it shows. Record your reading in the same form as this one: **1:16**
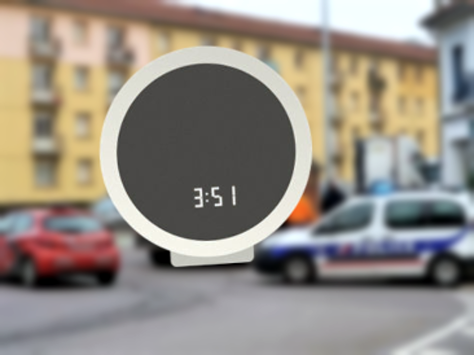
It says **3:51**
